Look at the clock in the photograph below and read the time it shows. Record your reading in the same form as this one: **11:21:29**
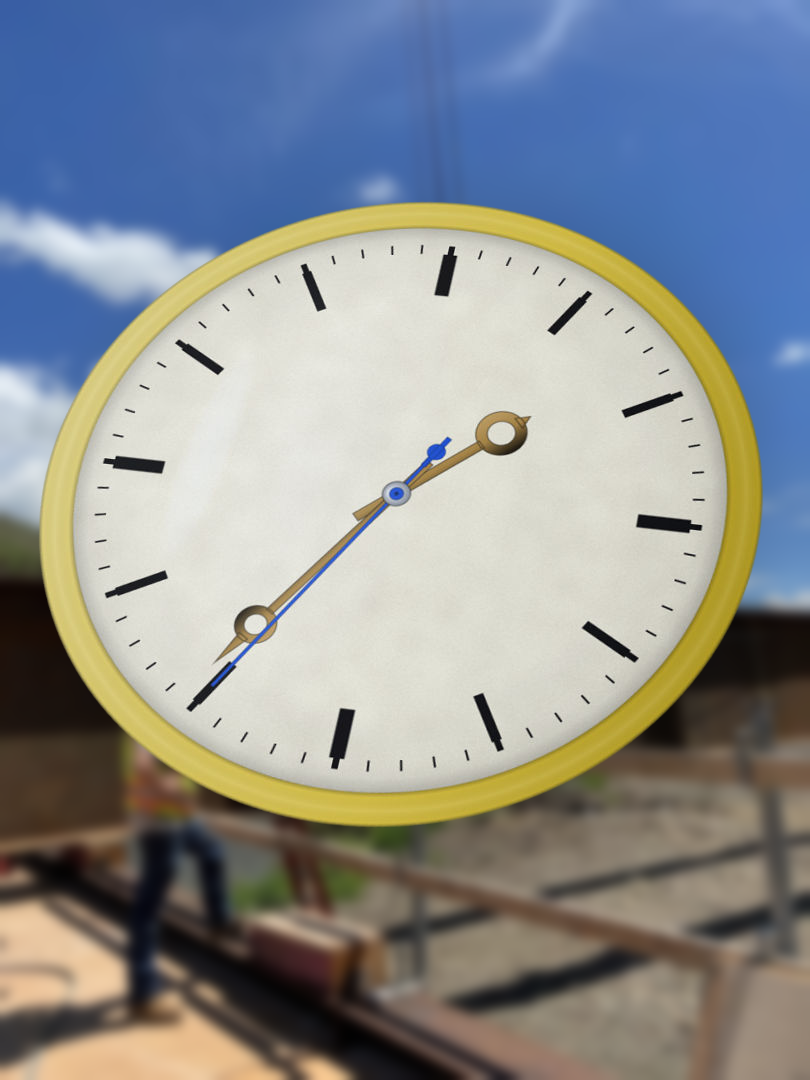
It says **1:35:35**
